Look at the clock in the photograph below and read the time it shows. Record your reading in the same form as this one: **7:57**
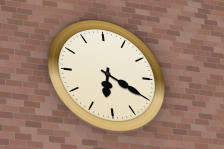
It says **6:20**
